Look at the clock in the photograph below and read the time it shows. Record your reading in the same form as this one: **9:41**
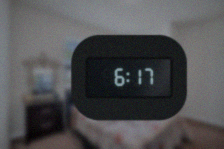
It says **6:17**
